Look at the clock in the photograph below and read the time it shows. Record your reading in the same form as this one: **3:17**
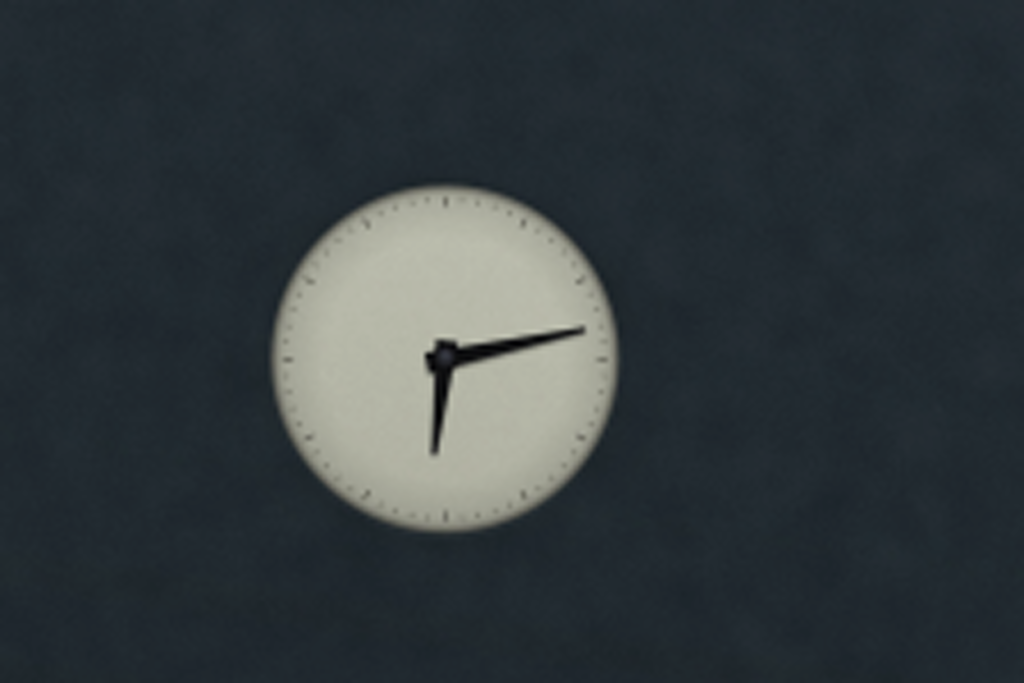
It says **6:13**
